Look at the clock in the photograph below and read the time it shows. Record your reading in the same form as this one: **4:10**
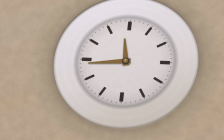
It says **11:44**
